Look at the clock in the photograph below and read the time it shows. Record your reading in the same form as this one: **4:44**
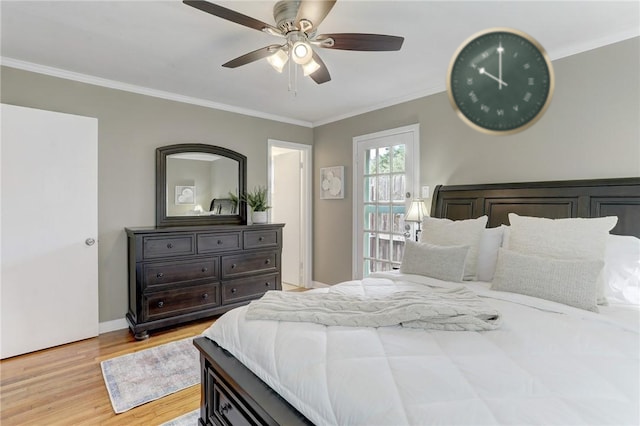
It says **10:00**
